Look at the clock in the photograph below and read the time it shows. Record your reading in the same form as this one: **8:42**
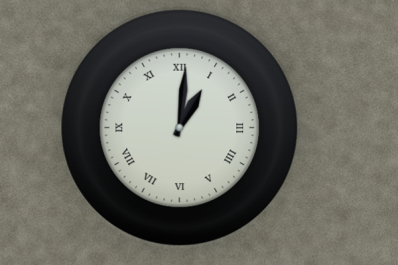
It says **1:01**
